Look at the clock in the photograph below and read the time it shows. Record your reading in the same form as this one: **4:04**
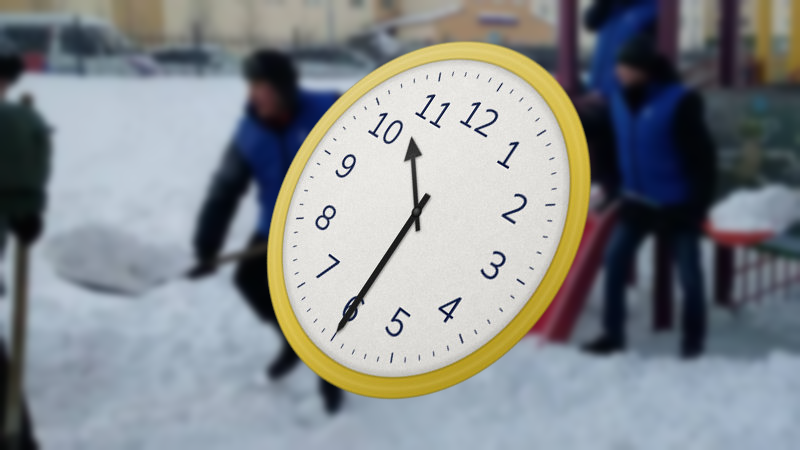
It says **10:30**
